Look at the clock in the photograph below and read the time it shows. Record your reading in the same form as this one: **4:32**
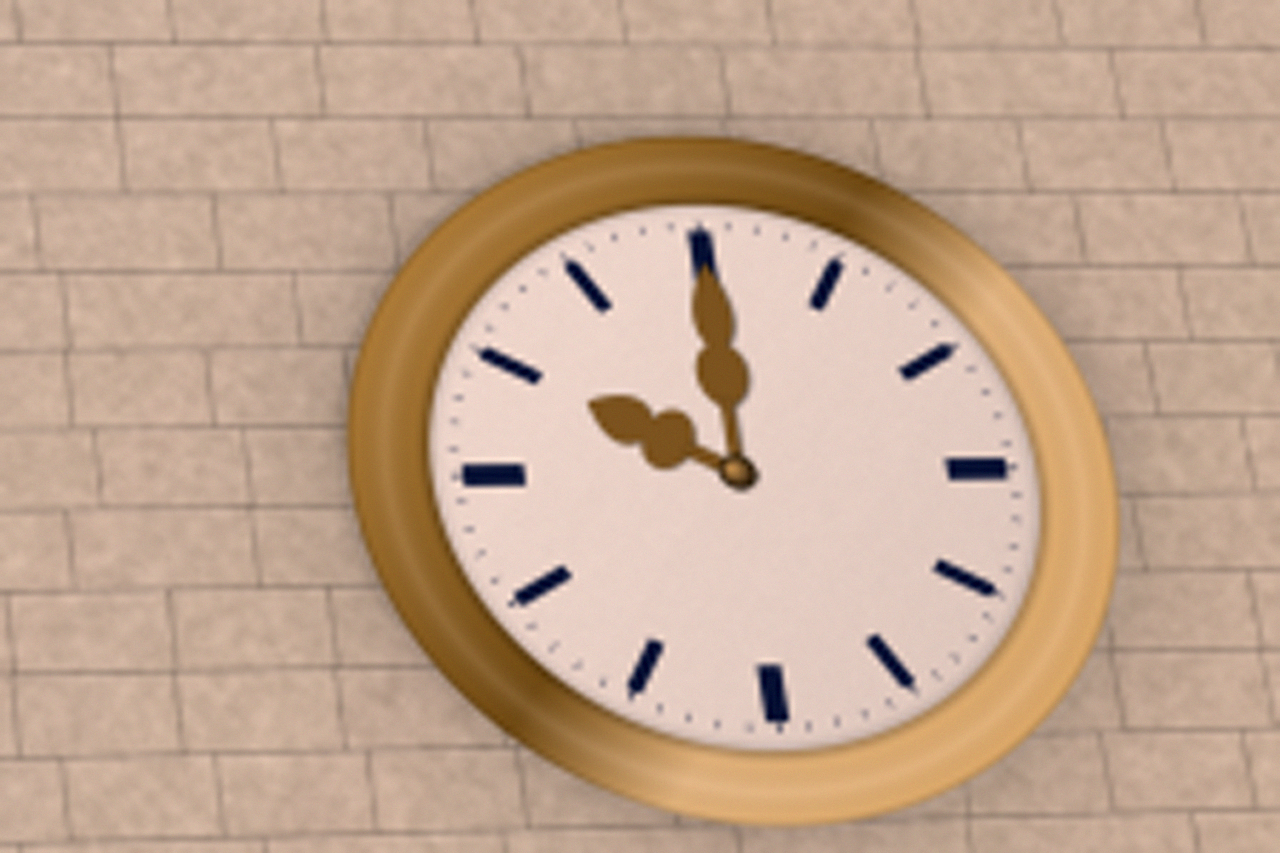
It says **10:00**
